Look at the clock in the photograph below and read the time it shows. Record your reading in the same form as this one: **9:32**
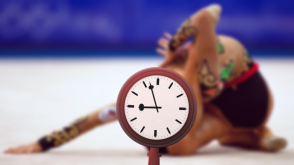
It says **8:57**
